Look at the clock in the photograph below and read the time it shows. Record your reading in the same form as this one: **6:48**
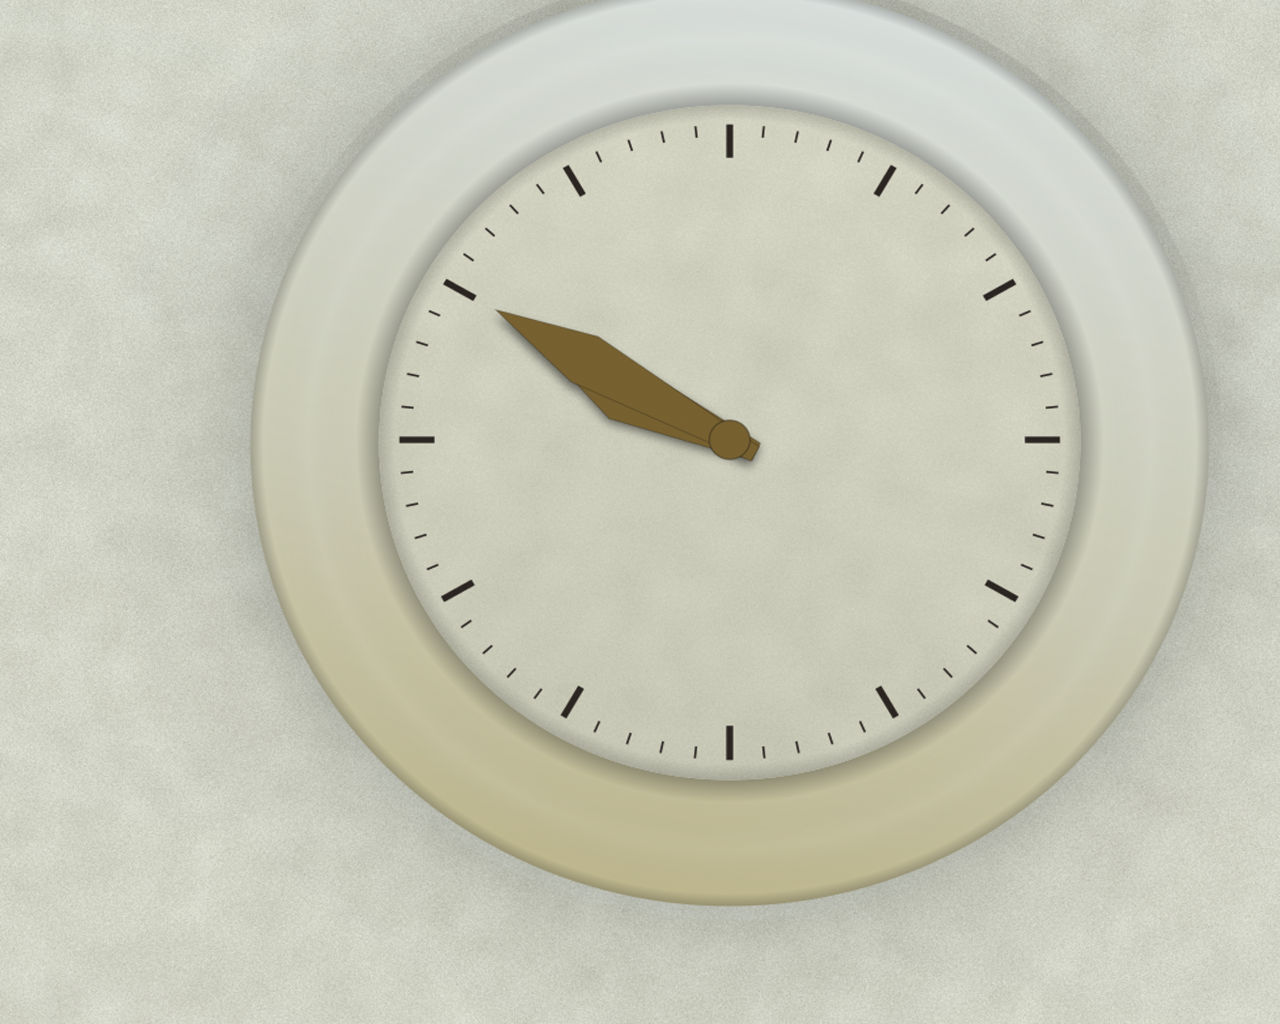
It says **9:50**
